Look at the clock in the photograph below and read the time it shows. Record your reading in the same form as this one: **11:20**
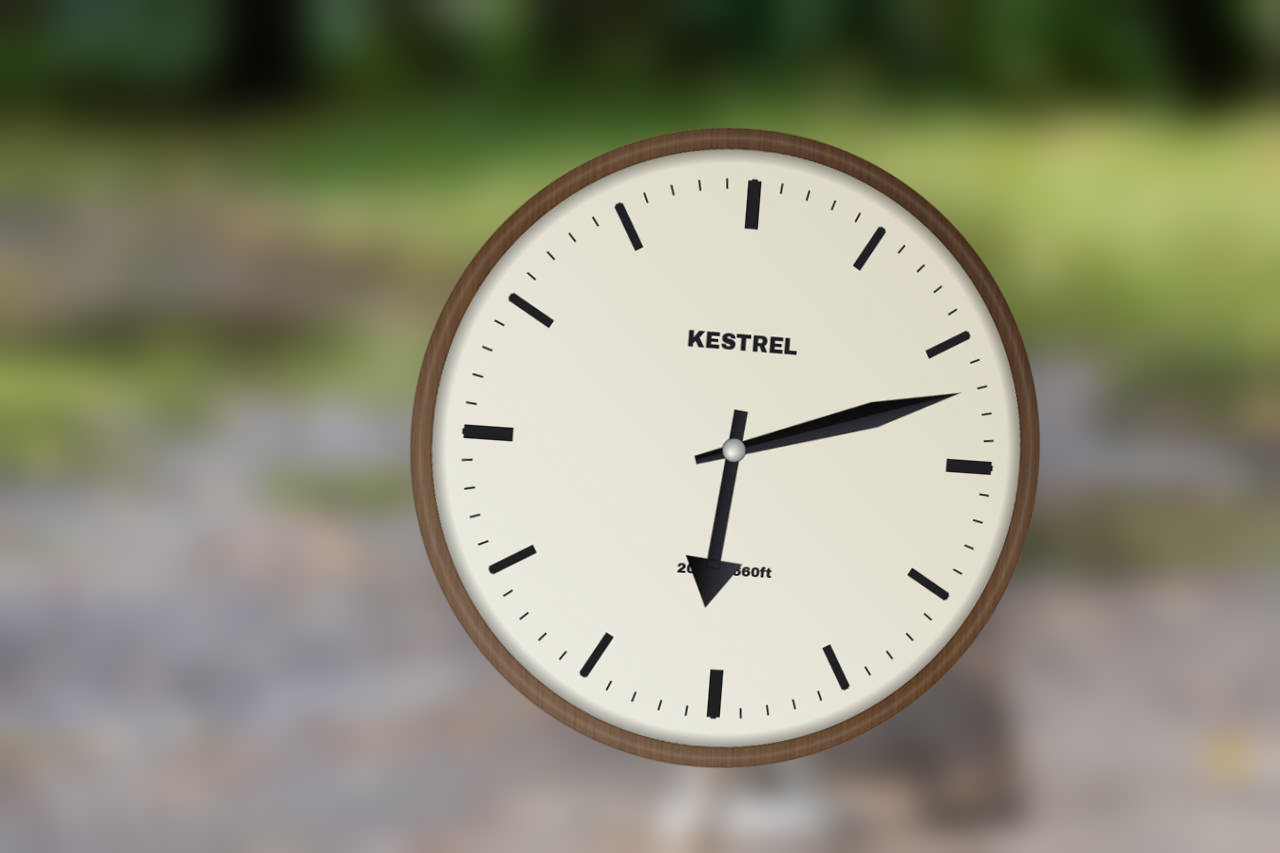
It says **6:12**
